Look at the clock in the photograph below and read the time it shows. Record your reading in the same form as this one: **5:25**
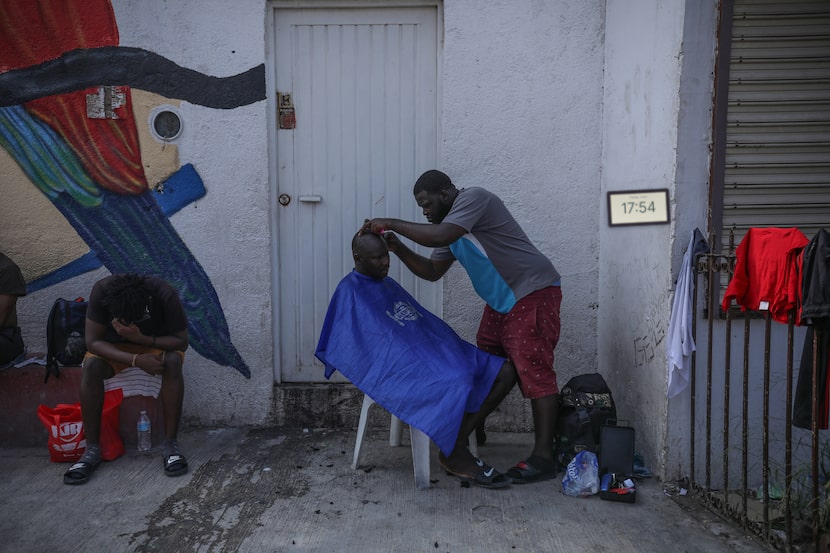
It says **17:54**
